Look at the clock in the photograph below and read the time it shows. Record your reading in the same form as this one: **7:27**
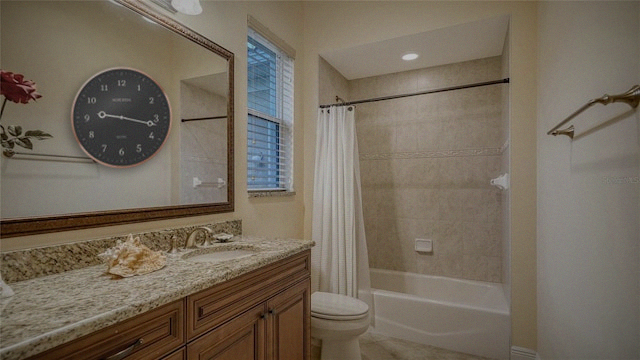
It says **9:17**
